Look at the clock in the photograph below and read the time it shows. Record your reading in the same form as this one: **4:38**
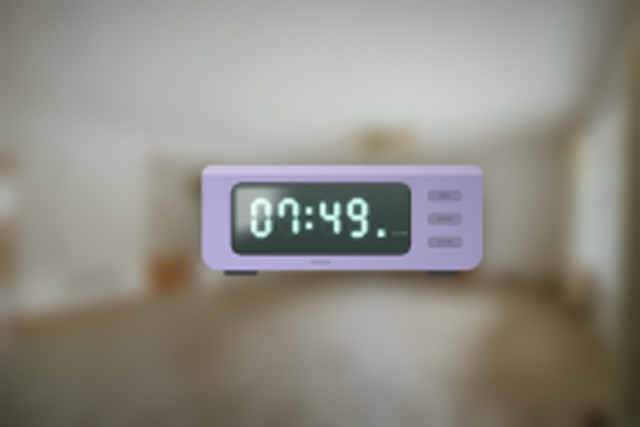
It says **7:49**
